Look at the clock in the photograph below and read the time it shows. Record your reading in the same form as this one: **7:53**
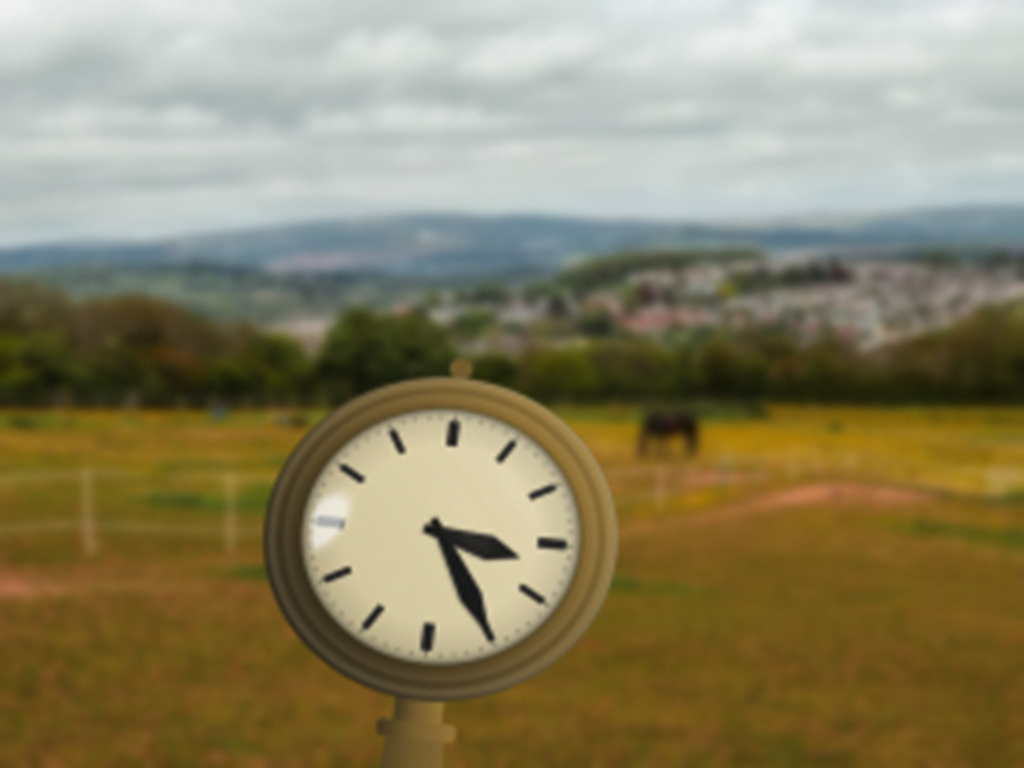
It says **3:25**
